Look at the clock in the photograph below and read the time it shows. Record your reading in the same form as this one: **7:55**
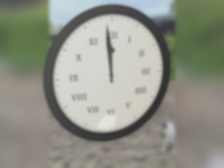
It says **11:59**
